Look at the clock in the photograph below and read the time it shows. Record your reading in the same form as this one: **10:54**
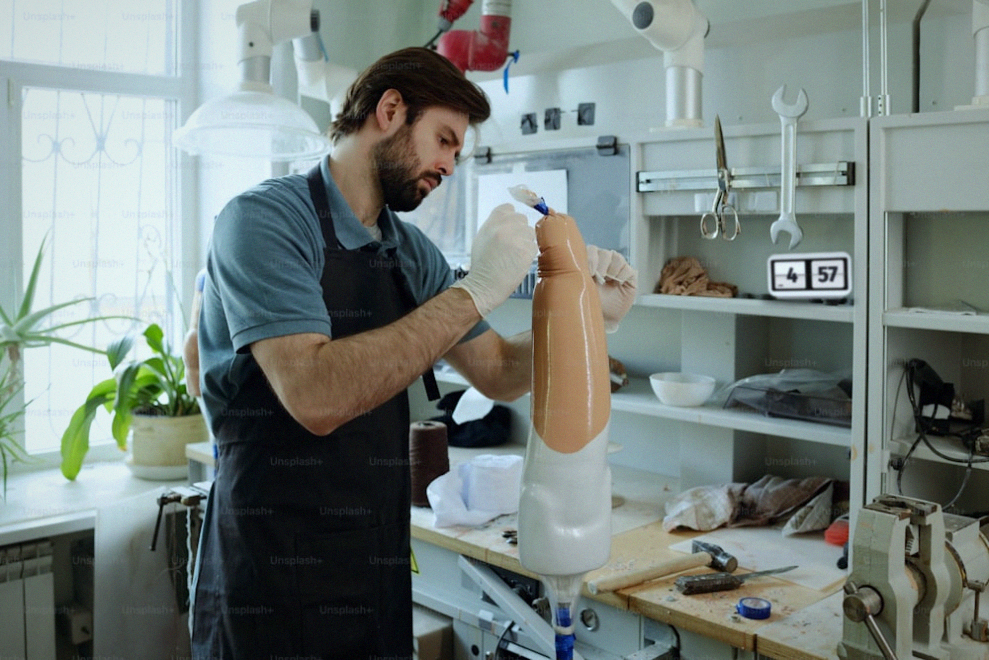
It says **4:57**
